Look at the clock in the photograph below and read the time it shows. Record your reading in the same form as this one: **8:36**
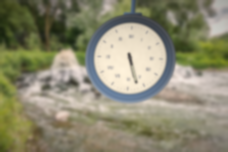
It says **5:27**
